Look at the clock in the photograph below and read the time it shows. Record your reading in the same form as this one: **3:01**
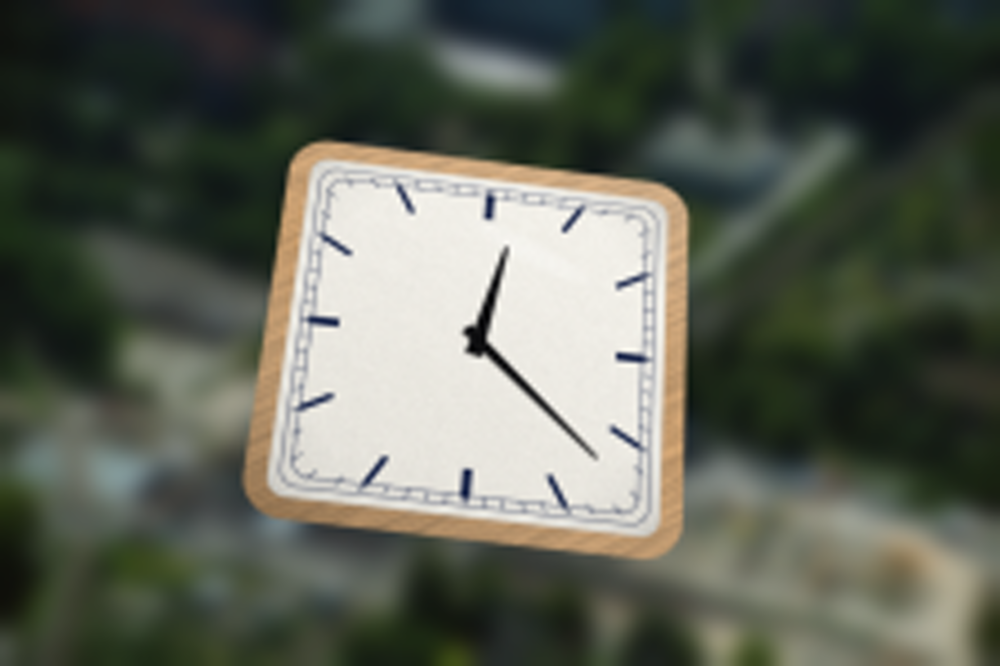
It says **12:22**
